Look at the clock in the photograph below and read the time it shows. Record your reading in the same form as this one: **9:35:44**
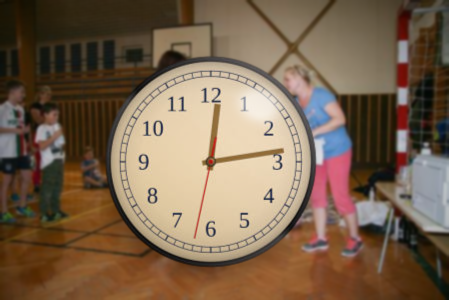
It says **12:13:32**
